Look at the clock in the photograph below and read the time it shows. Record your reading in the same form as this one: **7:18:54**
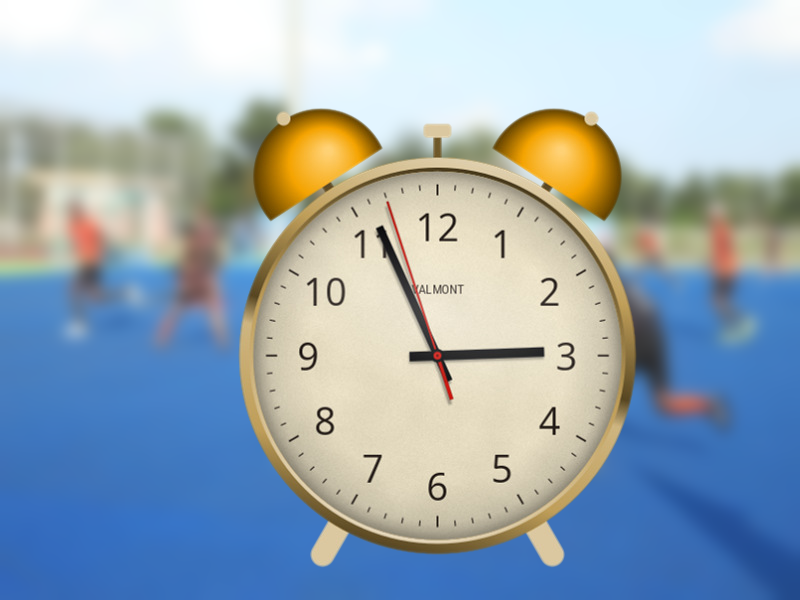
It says **2:55:57**
